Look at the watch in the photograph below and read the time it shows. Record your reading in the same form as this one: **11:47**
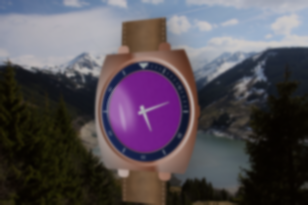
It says **5:12**
